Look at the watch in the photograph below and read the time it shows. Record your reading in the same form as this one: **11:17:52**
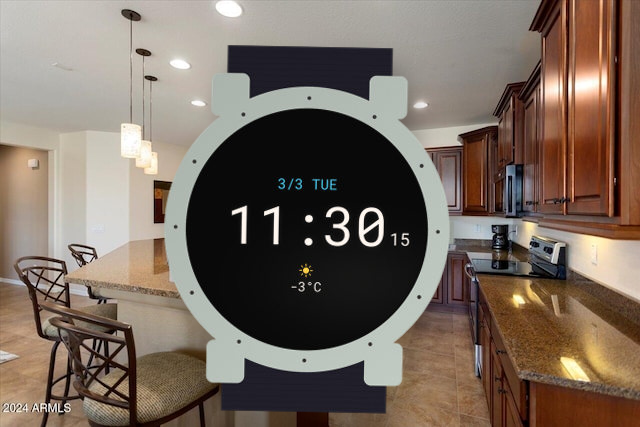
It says **11:30:15**
